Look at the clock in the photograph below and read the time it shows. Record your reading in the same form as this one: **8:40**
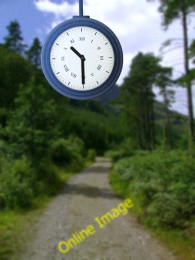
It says **10:30**
